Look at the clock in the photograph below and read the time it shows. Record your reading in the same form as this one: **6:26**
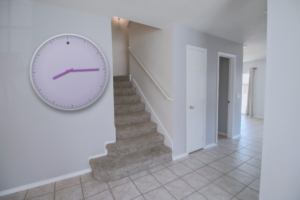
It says **8:15**
